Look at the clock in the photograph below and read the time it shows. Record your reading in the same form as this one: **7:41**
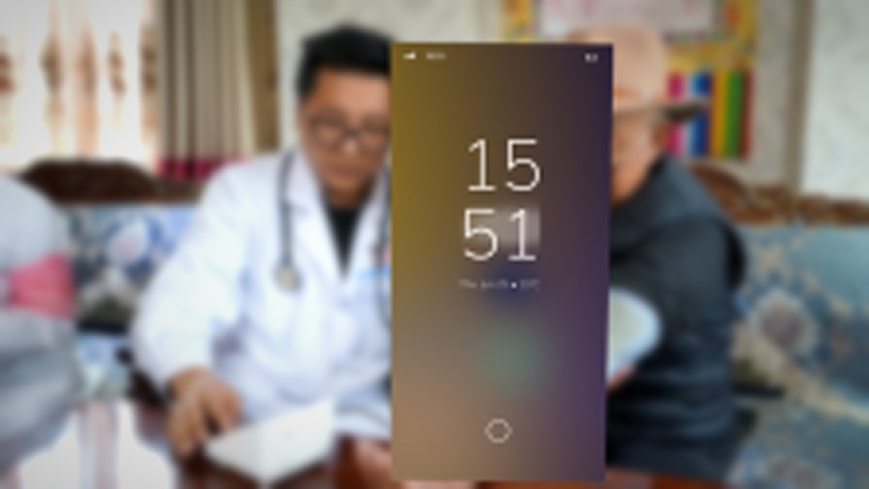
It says **15:51**
